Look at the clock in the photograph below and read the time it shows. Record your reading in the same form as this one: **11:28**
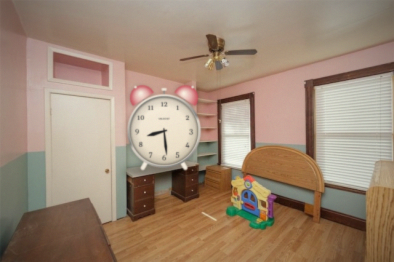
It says **8:29**
